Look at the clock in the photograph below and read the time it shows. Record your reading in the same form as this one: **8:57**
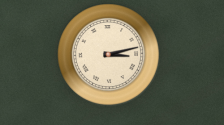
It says **3:13**
